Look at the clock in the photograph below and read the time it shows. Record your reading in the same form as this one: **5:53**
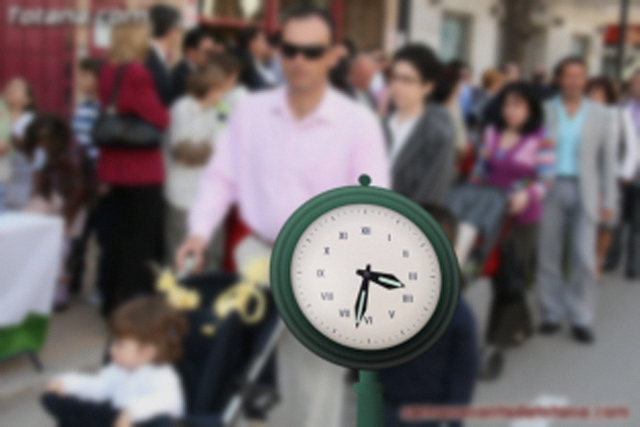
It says **3:32**
